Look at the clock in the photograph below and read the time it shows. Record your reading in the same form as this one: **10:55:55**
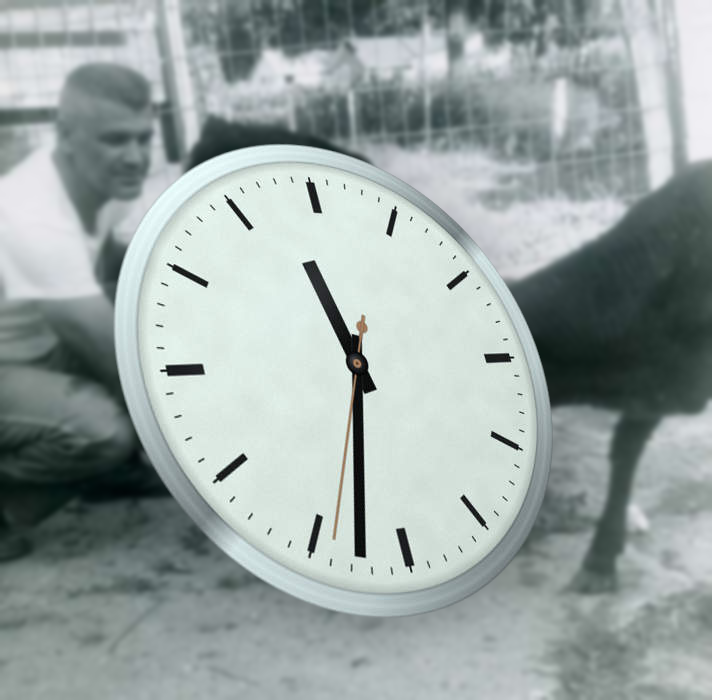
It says **11:32:34**
